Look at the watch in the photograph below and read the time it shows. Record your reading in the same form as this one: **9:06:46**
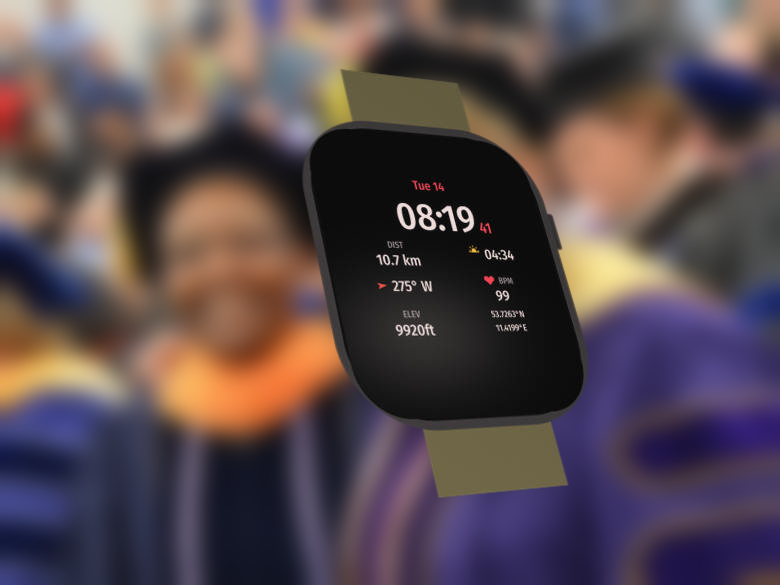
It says **8:19:41**
